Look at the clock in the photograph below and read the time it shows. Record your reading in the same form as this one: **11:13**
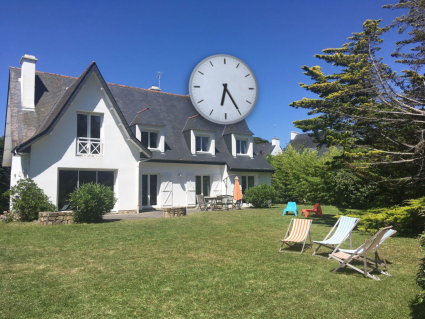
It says **6:25**
